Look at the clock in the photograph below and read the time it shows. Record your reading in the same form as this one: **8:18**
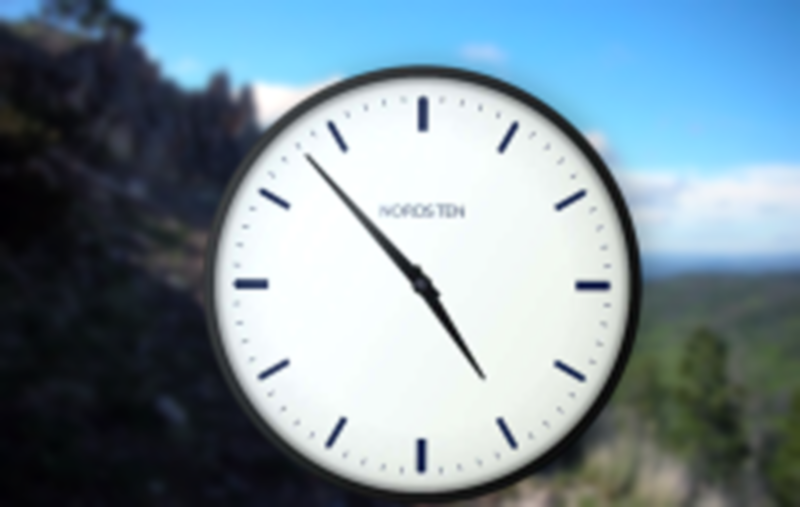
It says **4:53**
